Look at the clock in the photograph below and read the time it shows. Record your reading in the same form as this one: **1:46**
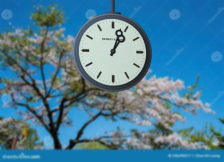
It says **1:03**
